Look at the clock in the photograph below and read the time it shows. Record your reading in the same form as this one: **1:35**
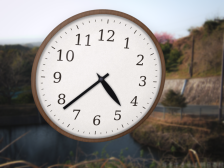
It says **4:38**
